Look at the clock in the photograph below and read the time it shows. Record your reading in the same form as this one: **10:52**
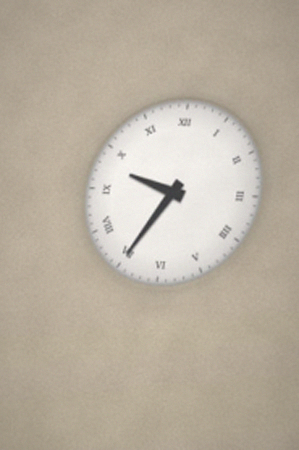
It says **9:35**
